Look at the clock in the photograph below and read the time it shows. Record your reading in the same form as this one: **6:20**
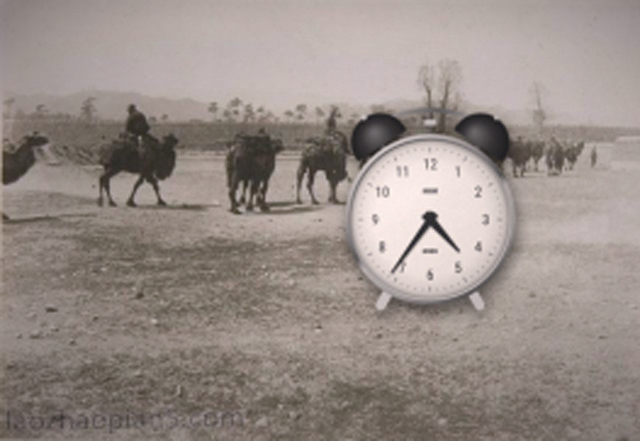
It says **4:36**
